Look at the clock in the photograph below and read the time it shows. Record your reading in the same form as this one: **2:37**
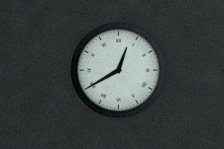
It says **12:40**
